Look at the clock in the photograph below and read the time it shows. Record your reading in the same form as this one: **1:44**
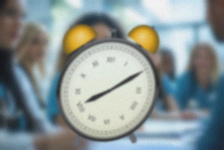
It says **8:10**
